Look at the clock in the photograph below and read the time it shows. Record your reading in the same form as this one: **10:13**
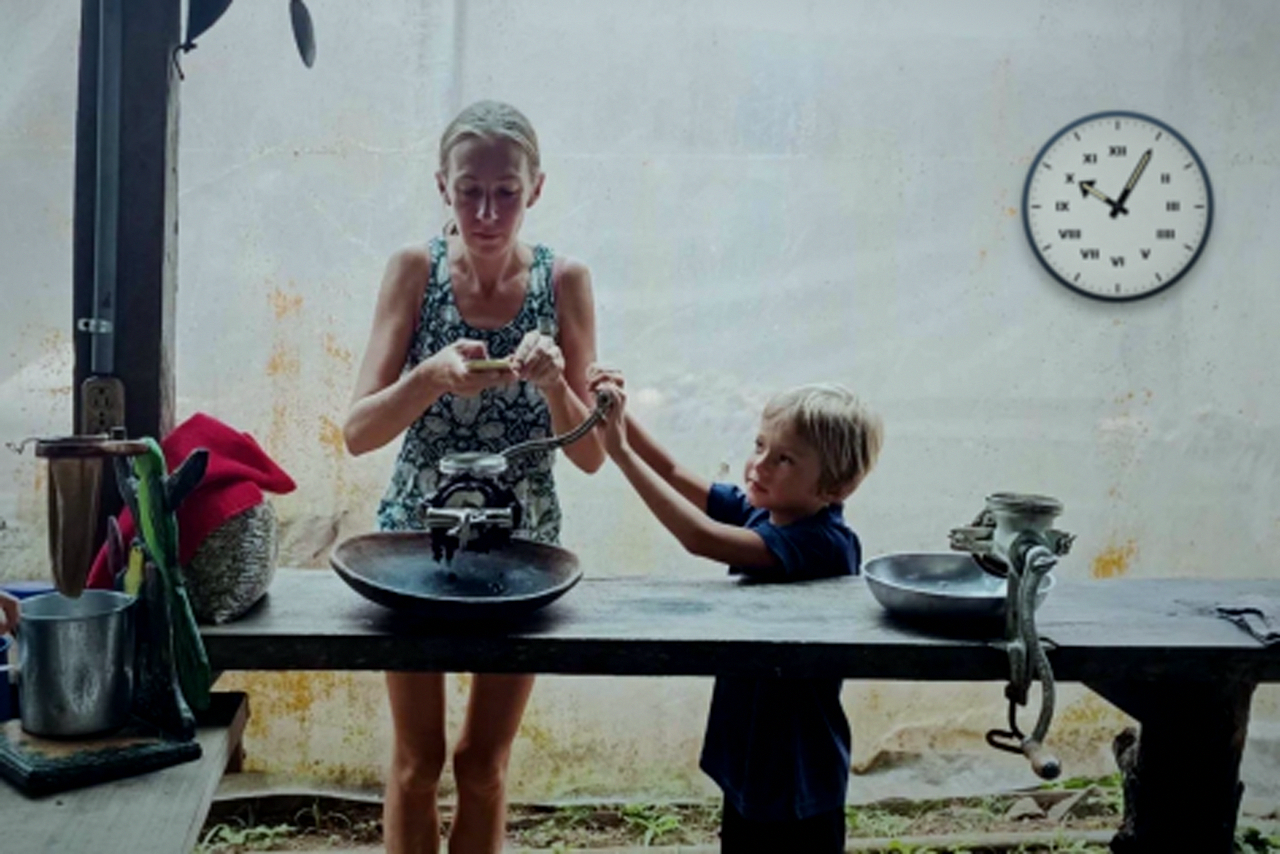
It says **10:05**
